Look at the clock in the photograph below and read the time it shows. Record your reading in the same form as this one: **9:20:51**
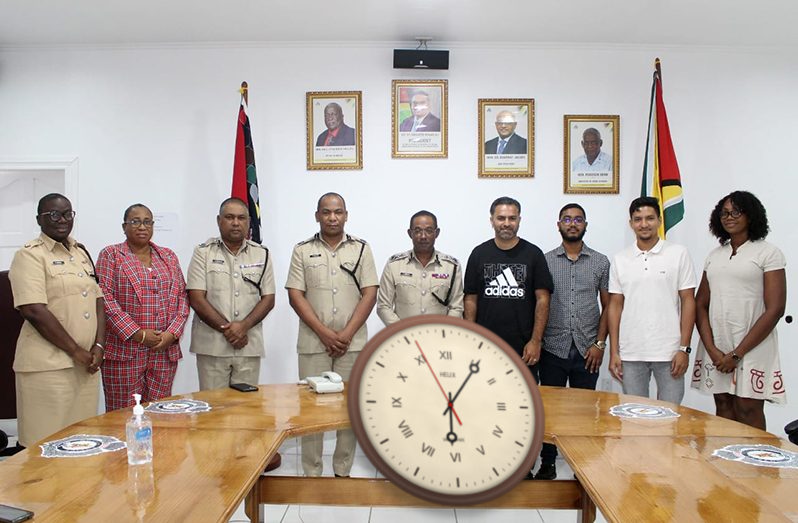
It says **6:05:56**
